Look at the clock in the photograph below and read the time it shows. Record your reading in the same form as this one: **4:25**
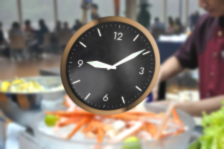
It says **9:09**
